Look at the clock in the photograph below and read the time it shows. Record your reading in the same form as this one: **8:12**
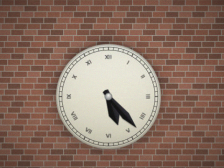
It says **5:23**
